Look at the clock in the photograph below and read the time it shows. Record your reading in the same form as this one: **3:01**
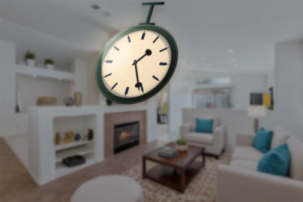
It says **1:26**
